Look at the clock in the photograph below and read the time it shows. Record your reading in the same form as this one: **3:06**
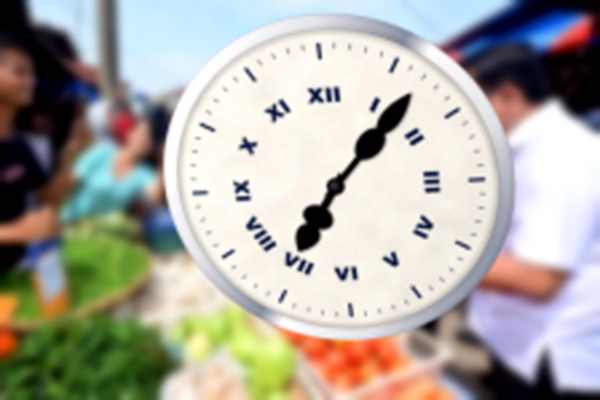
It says **7:07**
